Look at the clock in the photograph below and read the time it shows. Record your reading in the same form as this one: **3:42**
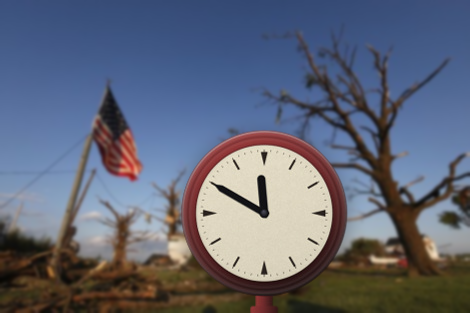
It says **11:50**
